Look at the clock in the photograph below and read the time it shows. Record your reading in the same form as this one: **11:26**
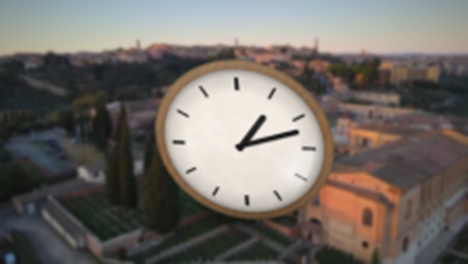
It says **1:12**
